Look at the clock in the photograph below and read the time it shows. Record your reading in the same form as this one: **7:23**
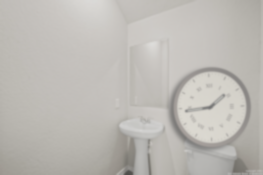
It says **1:44**
